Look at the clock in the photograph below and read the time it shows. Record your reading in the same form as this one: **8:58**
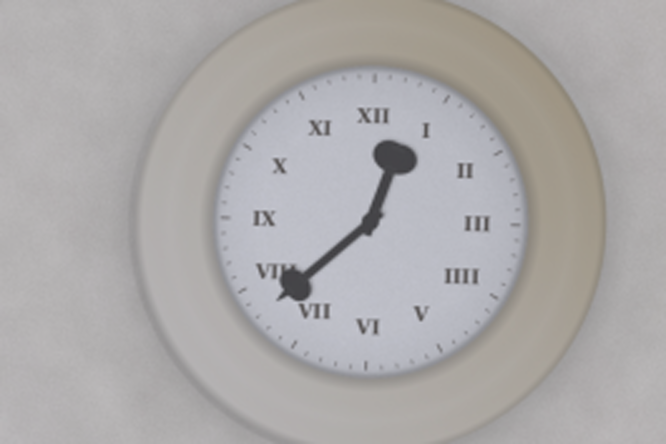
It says **12:38**
